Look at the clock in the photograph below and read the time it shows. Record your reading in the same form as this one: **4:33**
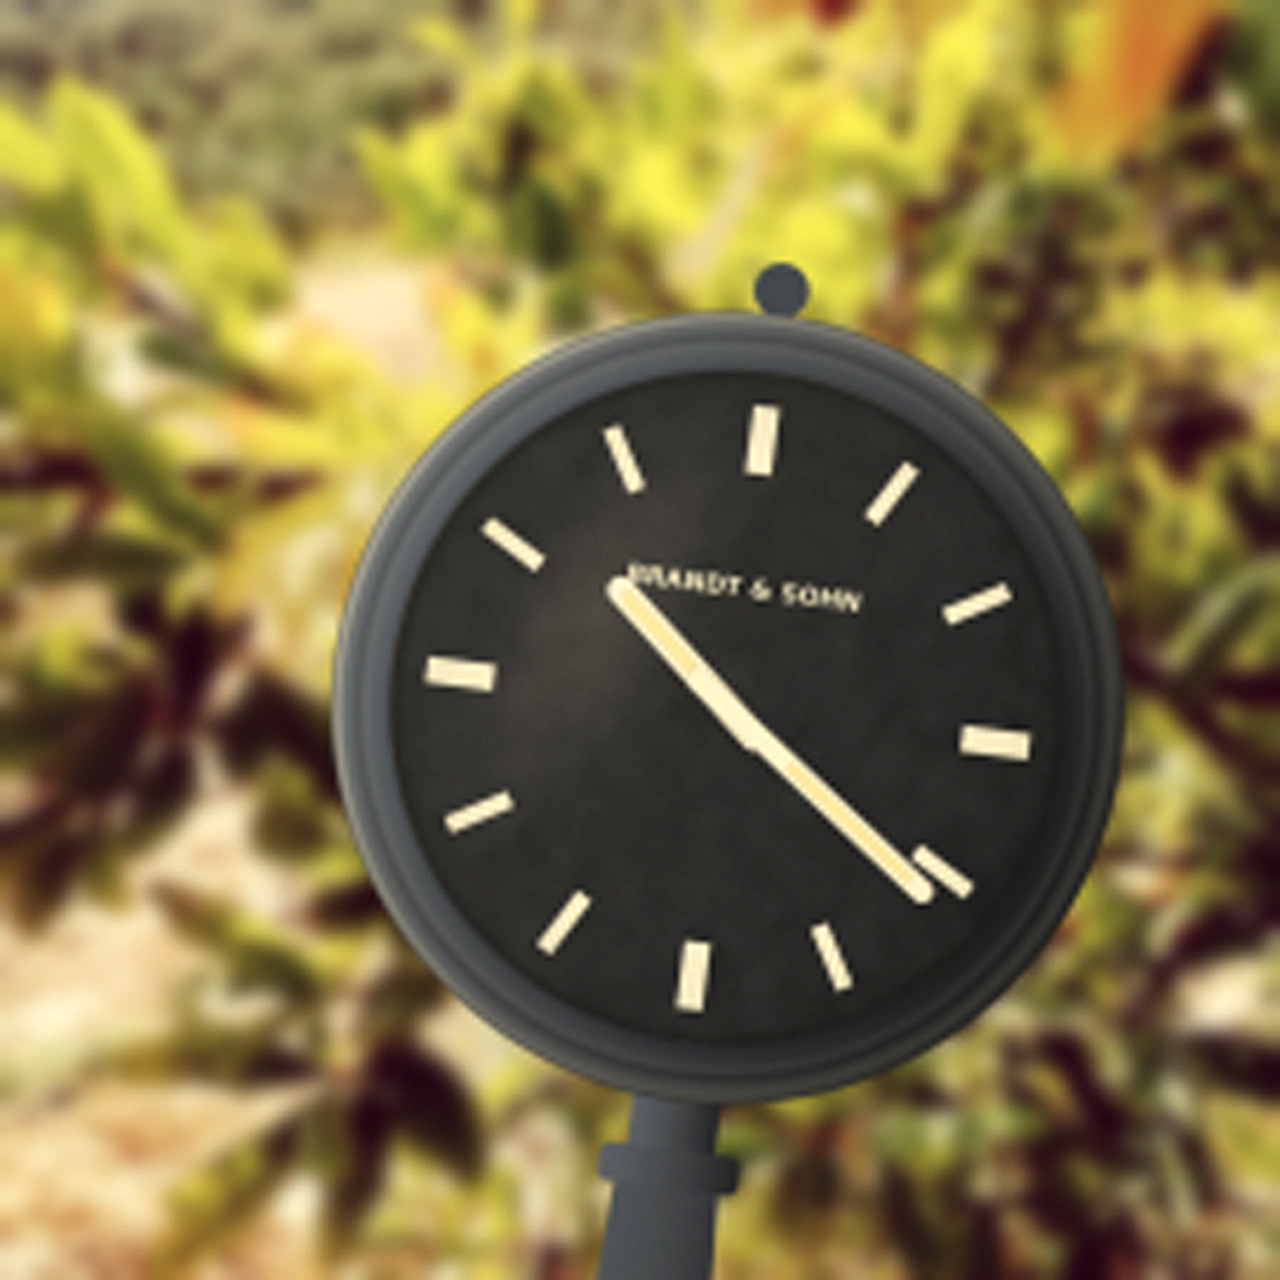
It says **10:21**
